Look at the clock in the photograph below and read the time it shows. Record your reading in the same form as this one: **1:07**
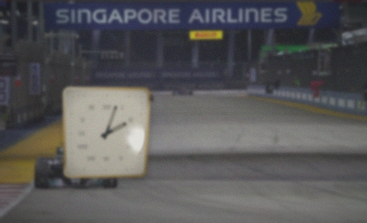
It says **2:03**
